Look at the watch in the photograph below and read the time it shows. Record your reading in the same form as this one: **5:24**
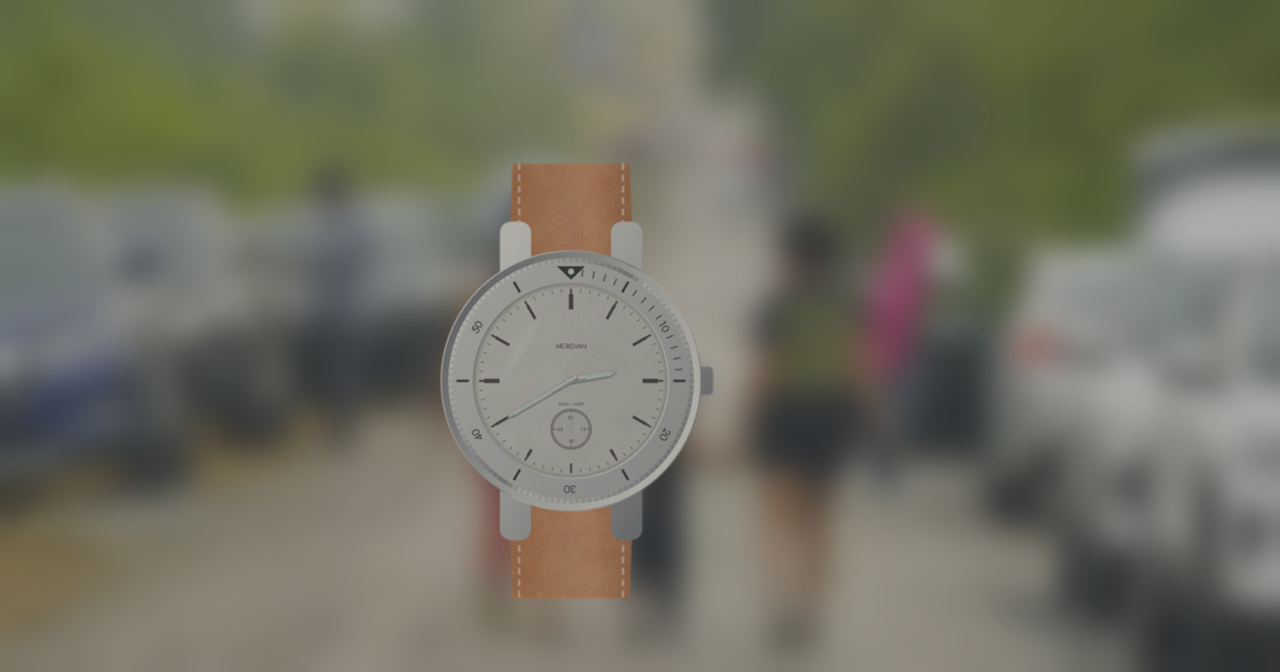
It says **2:40**
